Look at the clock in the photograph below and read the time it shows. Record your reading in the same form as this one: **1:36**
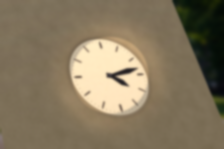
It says **4:13**
